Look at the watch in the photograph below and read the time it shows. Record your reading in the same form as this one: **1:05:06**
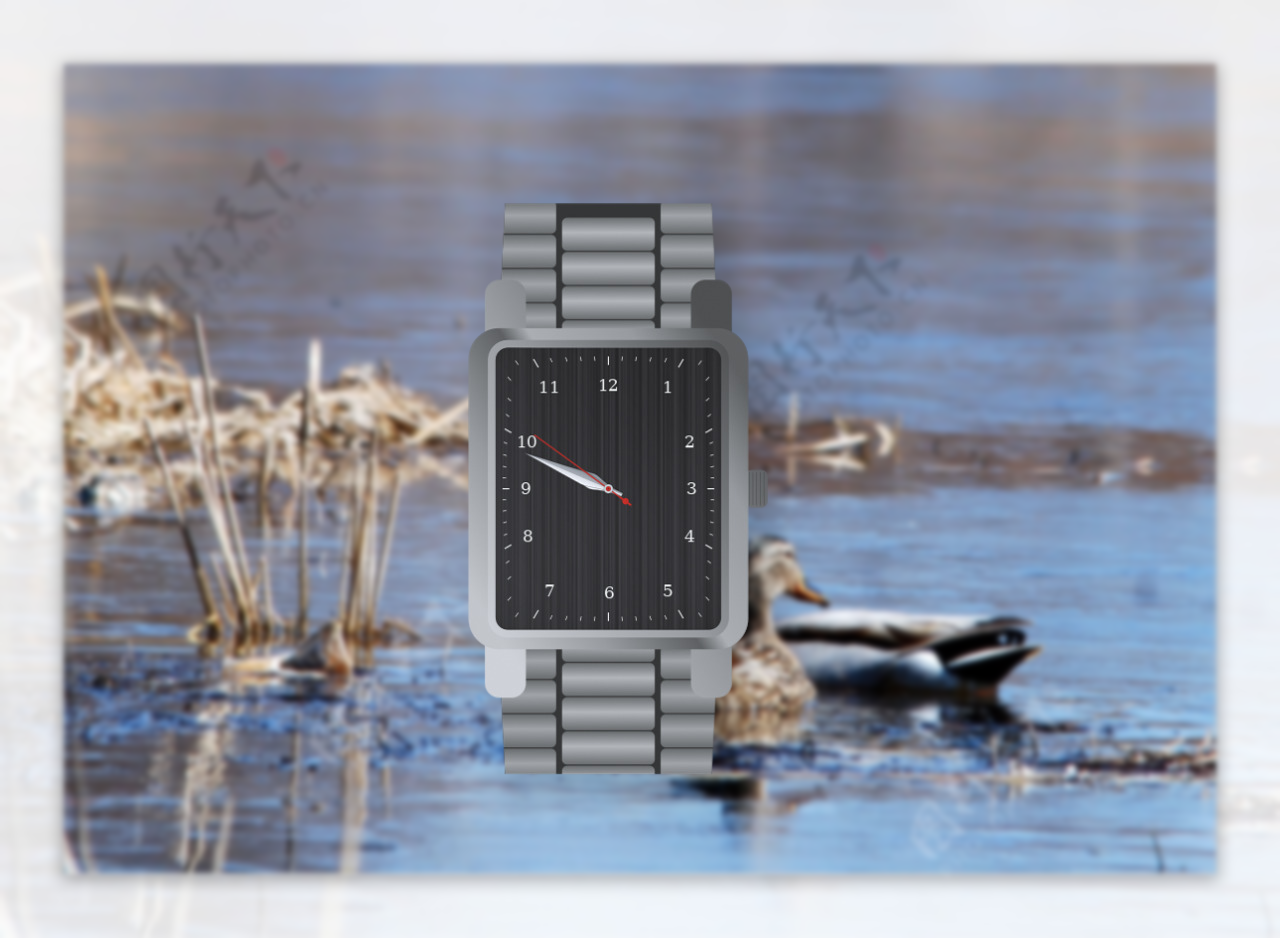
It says **9:48:51**
